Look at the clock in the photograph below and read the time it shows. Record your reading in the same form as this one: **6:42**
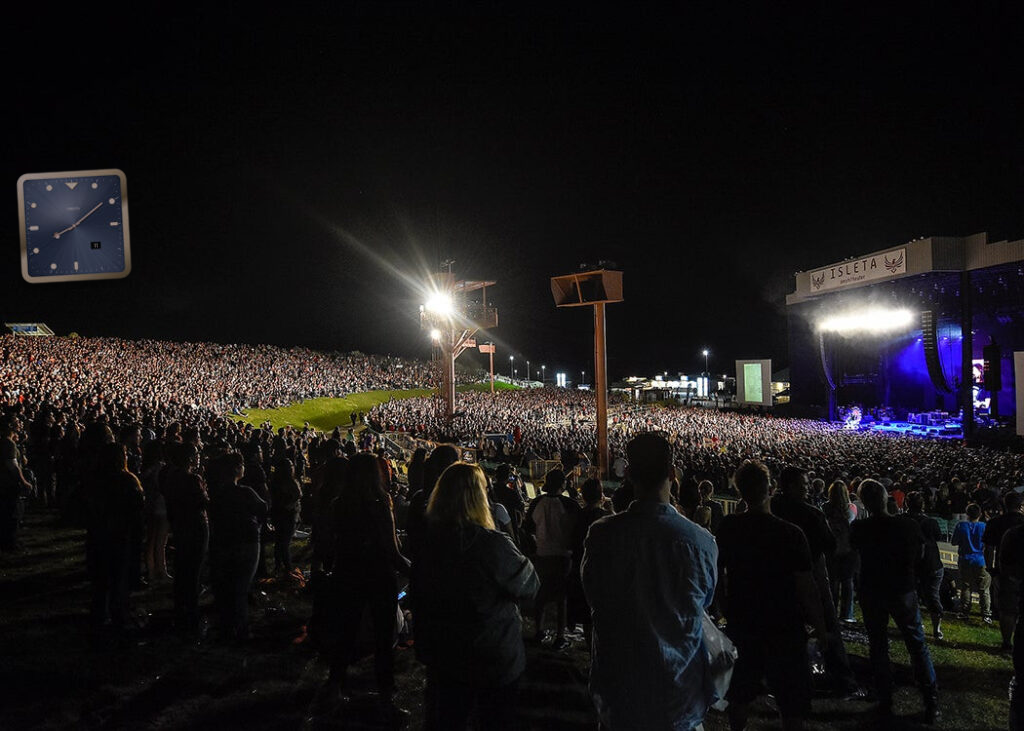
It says **8:09**
